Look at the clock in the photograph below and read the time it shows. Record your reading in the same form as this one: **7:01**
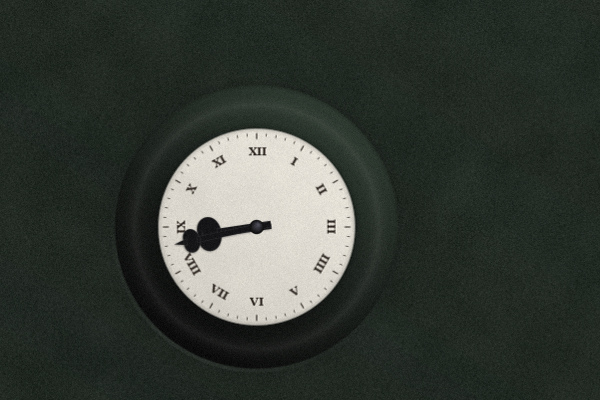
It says **8:43**
